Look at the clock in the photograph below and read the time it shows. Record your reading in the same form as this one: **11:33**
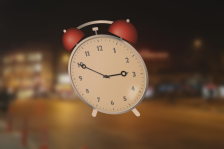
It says **2:50**
